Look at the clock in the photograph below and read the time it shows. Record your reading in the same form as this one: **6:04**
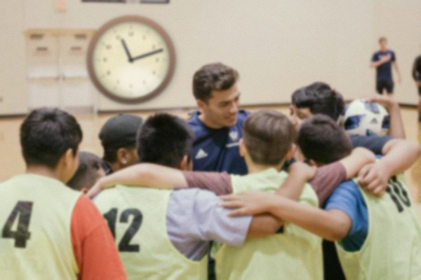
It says **11:12**
